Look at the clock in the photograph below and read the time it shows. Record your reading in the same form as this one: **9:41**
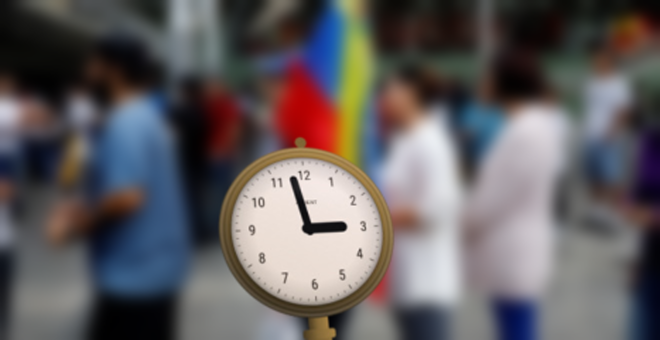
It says **2:58**
